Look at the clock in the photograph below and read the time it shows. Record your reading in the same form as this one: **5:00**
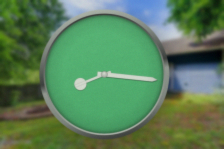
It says **8:16**
